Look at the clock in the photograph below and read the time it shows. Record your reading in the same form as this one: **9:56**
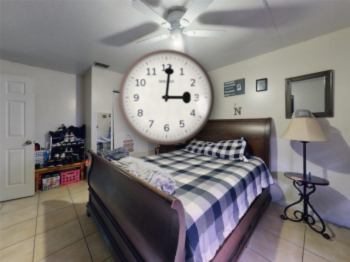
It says **3:01**
